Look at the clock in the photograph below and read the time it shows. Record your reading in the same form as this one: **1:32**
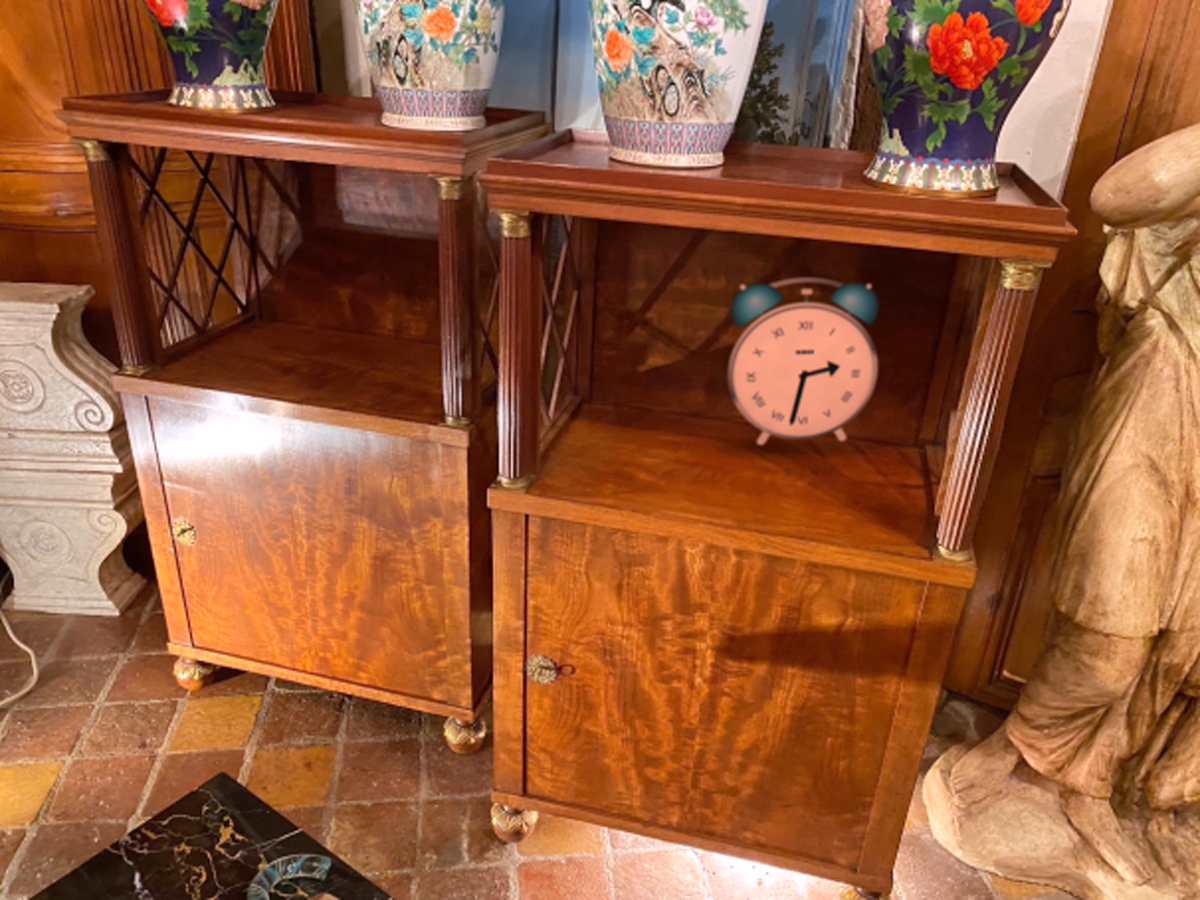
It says **2:32**
